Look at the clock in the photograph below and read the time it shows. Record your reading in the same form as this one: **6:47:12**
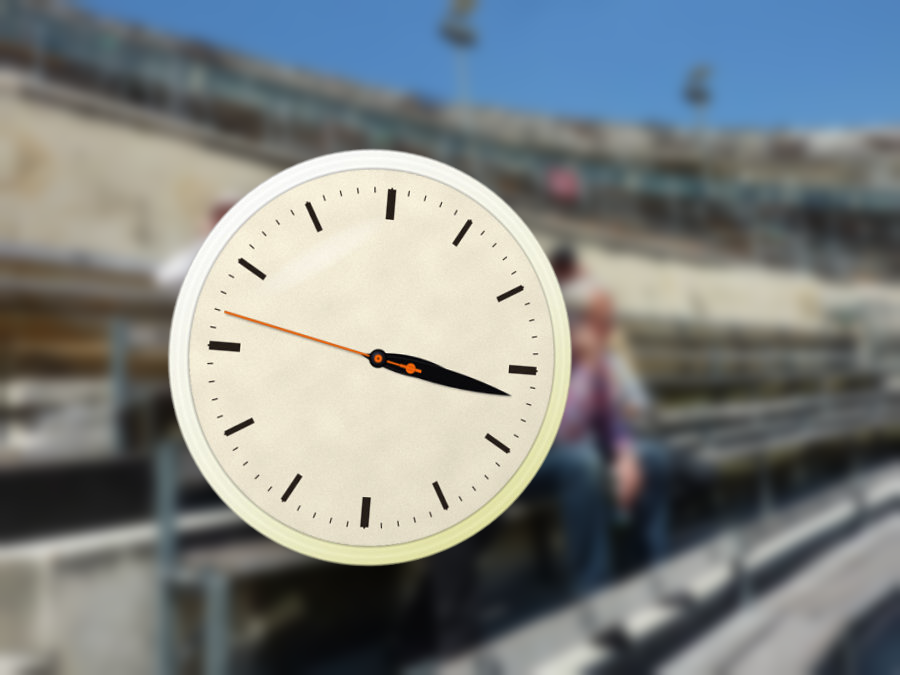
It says **3:16:47**
